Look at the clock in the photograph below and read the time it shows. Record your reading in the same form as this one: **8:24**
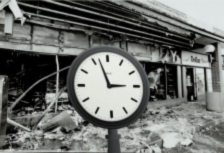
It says **2:57**
